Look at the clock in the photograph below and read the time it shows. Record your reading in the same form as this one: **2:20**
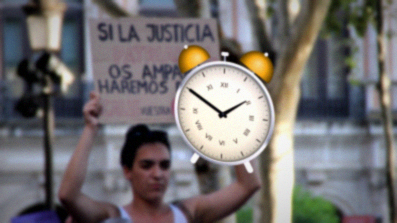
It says **1:50**
